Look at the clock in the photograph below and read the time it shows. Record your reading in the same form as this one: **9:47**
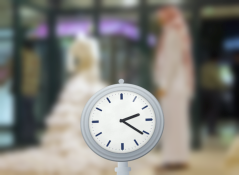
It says **2:21**
